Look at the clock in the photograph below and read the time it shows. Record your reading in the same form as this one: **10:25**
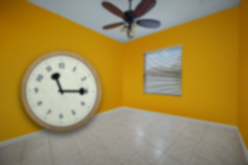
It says **11:15**
